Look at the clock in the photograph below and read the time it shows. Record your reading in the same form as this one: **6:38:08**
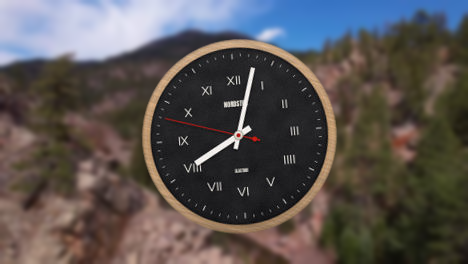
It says **8:02:48**
